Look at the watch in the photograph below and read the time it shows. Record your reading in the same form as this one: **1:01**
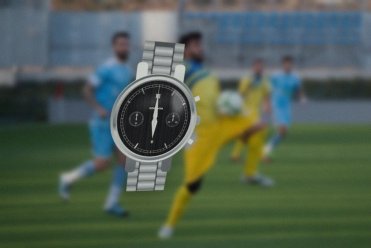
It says **6:00**
